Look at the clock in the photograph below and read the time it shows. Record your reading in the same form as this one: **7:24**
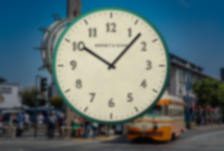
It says **10:07**
